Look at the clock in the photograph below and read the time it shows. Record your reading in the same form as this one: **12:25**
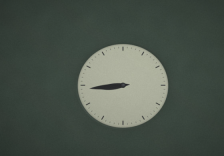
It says **8:44**
